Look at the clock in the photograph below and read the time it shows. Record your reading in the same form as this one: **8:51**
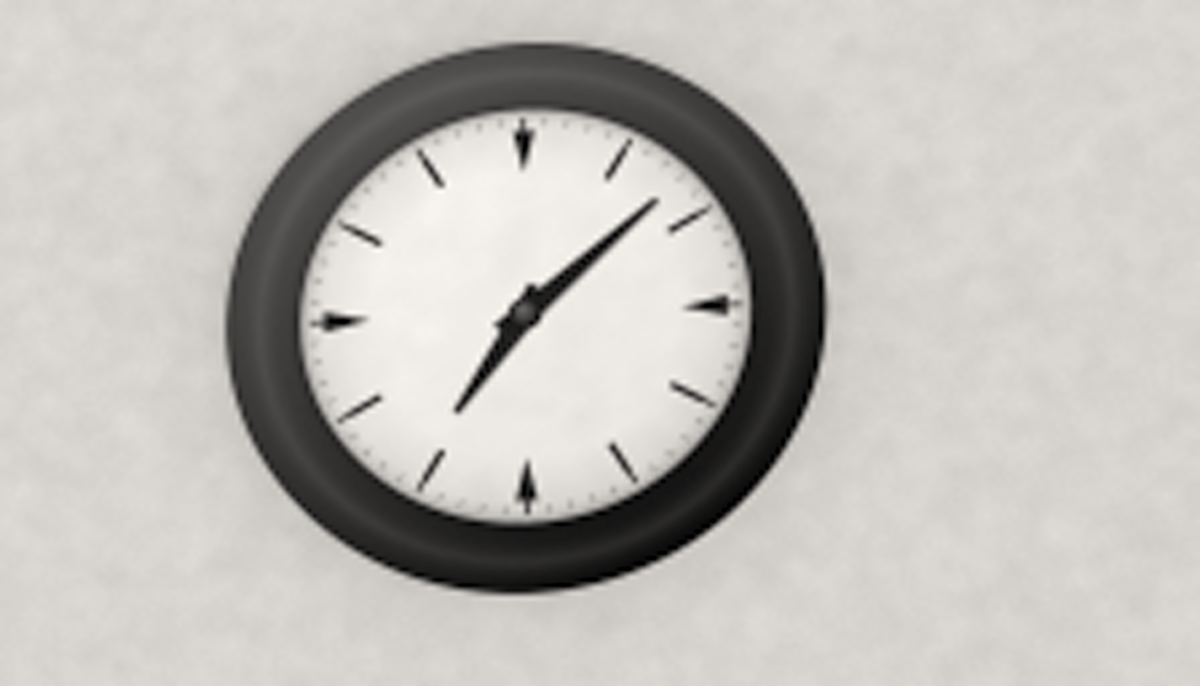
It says **7:08**
